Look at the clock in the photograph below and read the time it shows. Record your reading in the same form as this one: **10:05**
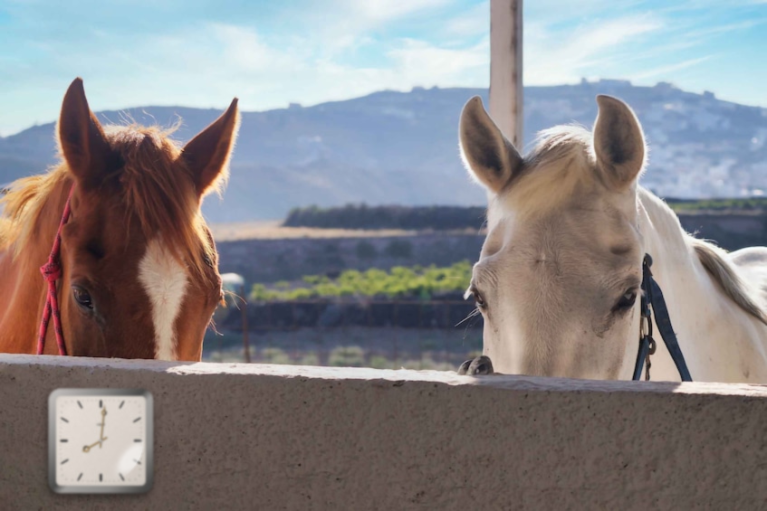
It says **8:01**
